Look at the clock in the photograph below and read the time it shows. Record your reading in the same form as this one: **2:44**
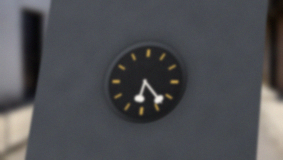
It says **6:23**
